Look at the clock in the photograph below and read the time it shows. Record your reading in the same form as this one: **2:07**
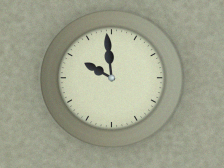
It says **9:59**
